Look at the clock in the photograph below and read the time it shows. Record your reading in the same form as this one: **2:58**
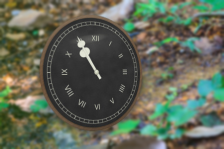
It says **10:55**
